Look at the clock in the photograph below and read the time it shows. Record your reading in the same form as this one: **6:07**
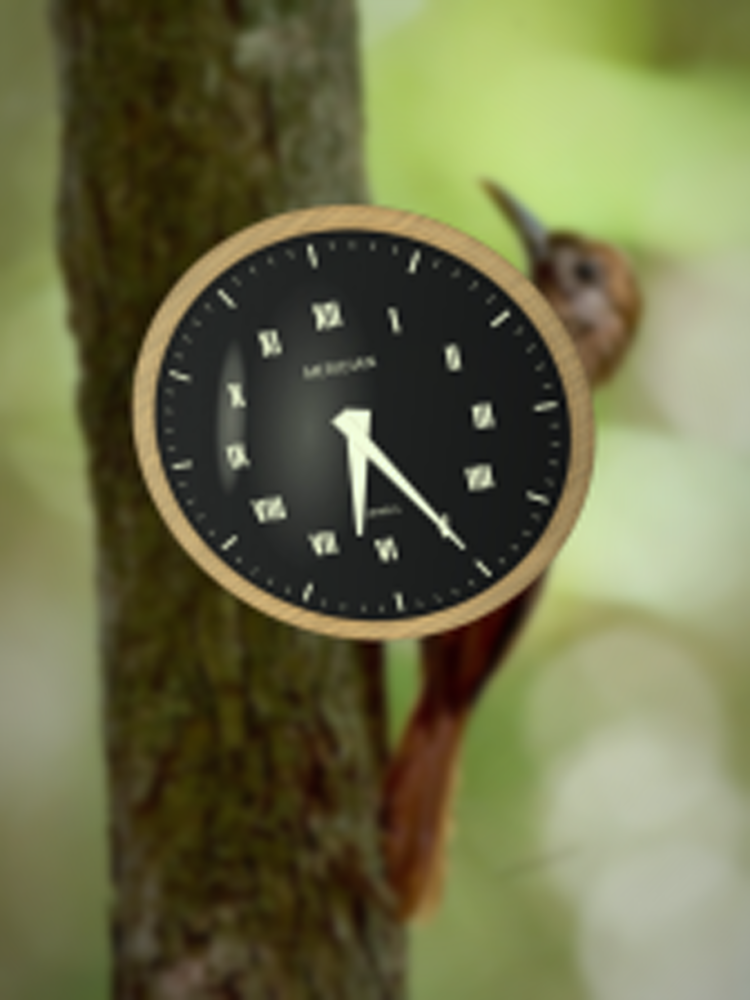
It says **6:25**
